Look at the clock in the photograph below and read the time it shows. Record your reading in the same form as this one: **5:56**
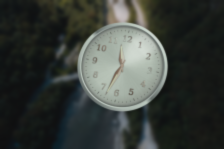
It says **11:33**
